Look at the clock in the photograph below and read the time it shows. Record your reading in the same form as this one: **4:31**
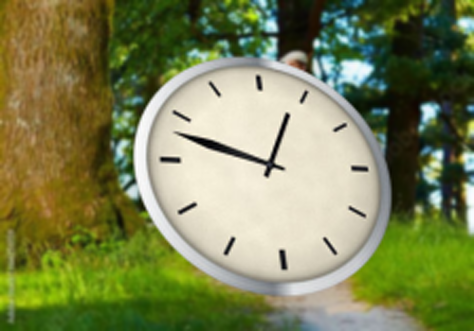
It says **12:48**
